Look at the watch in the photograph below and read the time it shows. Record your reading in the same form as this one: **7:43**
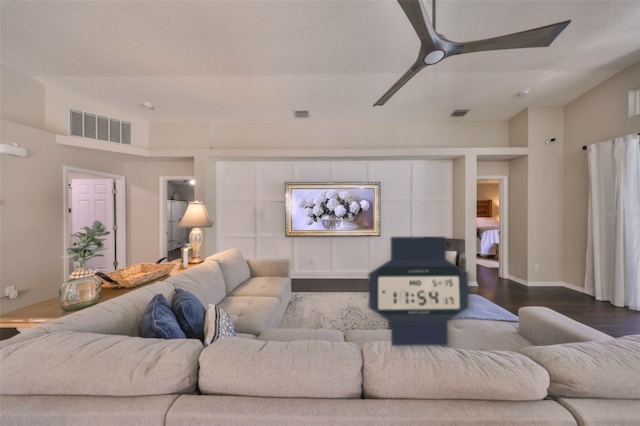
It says **11:54**
